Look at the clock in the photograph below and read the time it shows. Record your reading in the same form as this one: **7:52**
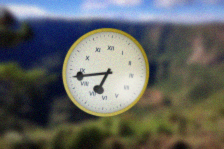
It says **6:43**
